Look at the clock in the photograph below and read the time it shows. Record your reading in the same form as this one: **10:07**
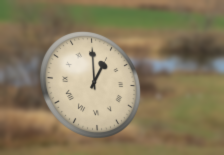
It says **1:00**
